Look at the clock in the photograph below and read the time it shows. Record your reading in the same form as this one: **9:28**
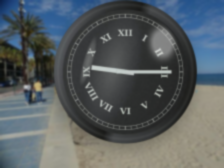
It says **9:15**
